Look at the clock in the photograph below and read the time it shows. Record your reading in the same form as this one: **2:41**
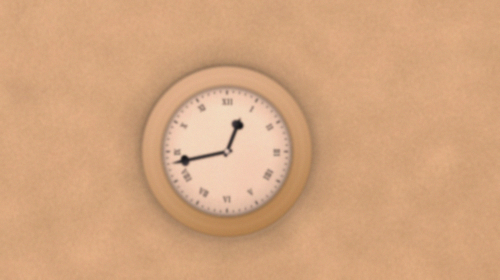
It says **12:43**
